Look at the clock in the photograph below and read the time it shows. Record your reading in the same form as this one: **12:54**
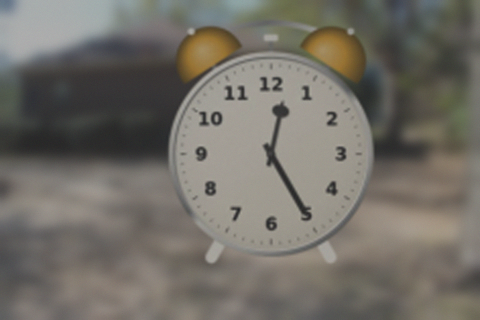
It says **12:25**
